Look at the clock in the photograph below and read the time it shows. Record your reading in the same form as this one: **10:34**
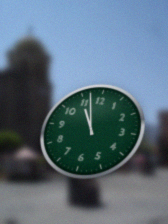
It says **10:57**
